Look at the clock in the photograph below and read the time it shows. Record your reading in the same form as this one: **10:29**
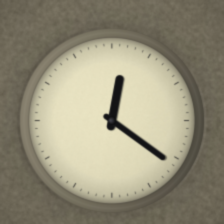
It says **12:21**
